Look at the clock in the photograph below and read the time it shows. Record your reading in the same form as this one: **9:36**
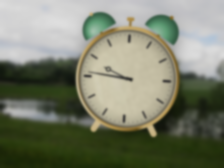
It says **9:46**
